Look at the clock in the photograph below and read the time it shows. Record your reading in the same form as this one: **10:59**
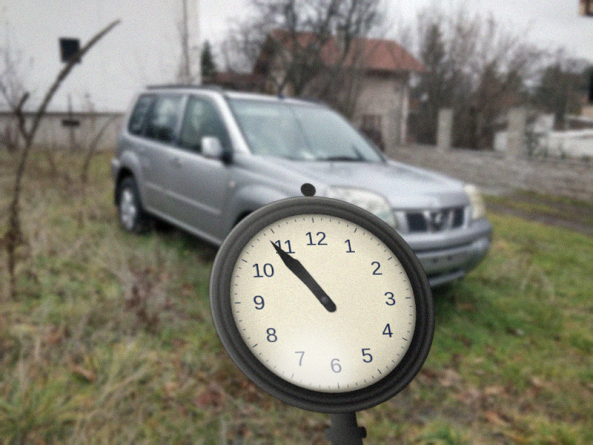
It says **10:54**
